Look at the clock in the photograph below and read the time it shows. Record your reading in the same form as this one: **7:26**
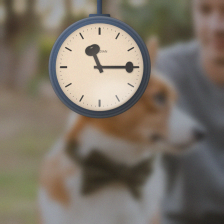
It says **11:15**
